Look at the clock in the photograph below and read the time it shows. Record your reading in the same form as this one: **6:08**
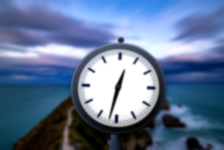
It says **12:32**
